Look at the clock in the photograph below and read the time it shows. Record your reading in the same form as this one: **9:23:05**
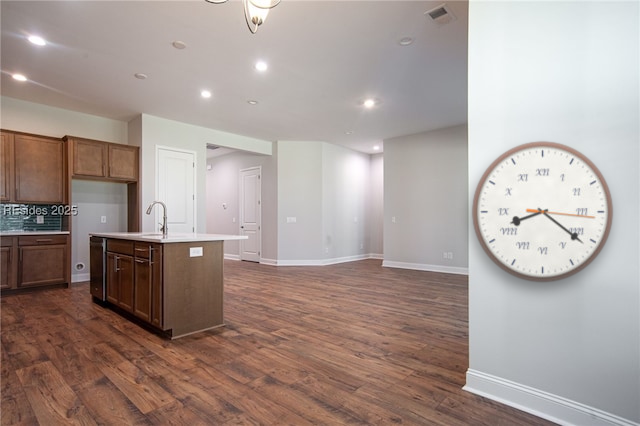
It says **8:21:16**
